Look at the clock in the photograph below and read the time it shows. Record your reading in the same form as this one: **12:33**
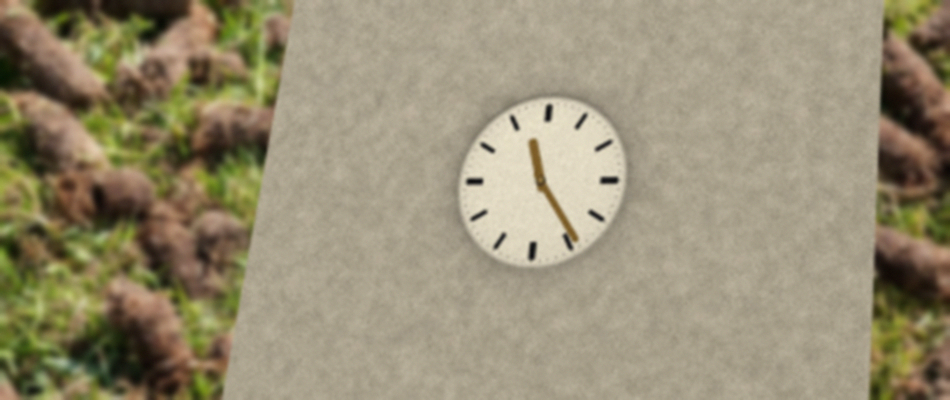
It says **11:24**
